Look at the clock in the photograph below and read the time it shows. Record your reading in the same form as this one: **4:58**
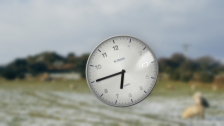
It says **6:45**
